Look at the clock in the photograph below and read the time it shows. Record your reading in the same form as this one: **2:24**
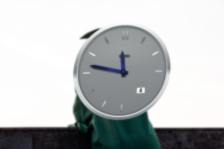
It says **11:47**
